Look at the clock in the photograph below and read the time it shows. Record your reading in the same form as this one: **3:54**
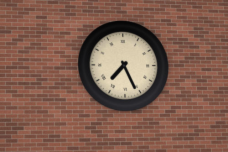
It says **7:26**
